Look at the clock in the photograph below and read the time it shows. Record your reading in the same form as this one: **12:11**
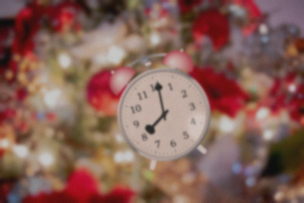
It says **8:01**
